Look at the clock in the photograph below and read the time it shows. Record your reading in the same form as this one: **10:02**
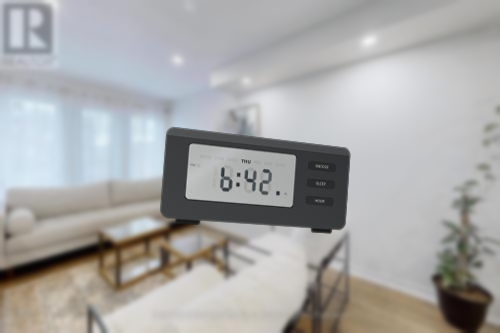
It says **6:42**
